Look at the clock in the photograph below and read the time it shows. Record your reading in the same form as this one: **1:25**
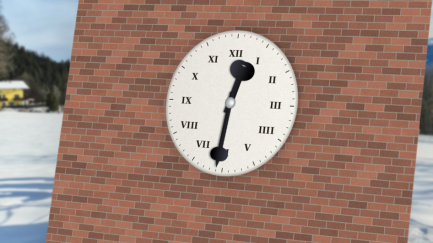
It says **12:31**
